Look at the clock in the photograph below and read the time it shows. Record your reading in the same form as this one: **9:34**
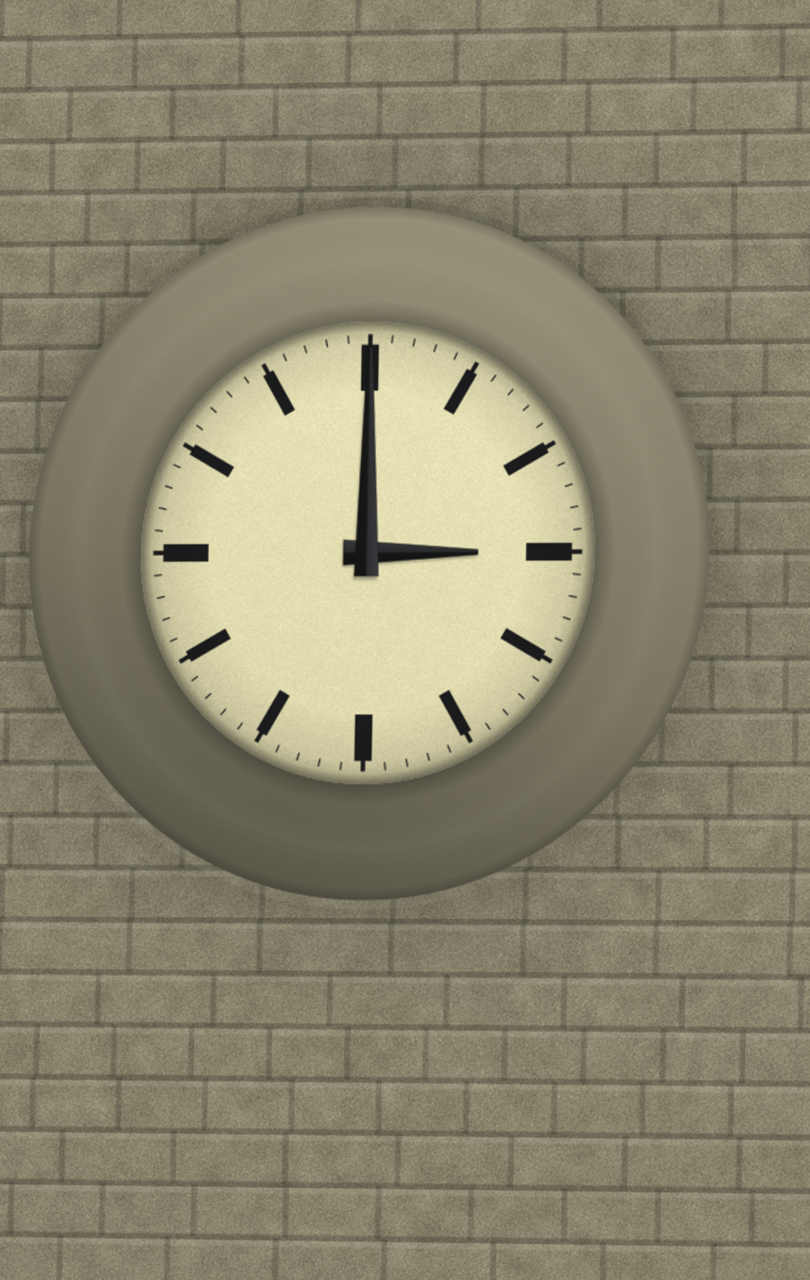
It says **3:00**
